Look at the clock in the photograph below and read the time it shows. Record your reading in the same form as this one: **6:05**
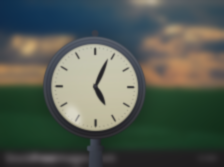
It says **5:04**
